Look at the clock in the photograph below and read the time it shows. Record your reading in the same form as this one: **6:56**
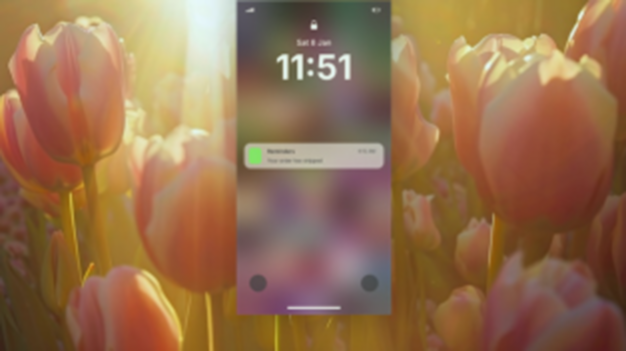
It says **11:51**
